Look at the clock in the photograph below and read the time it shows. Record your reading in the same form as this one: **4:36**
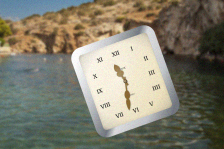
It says **11:32**
